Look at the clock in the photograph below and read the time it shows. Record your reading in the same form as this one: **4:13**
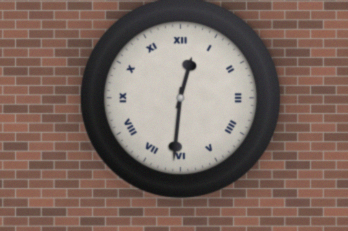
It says **12:31**
